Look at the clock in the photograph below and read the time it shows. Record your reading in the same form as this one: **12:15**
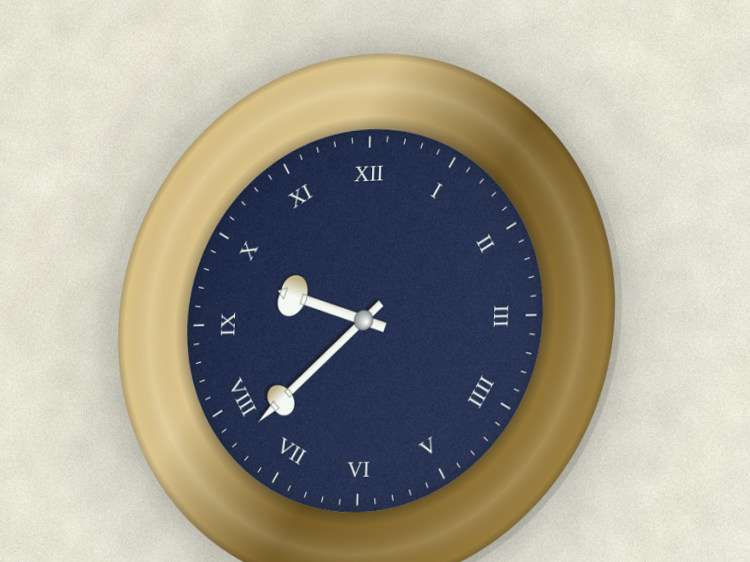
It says **9:38**
